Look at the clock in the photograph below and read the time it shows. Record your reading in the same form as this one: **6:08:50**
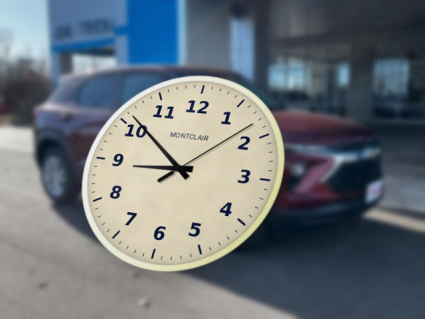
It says **8:51:08**
